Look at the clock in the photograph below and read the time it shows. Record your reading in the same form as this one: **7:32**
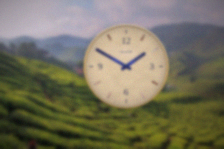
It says **1:50**
